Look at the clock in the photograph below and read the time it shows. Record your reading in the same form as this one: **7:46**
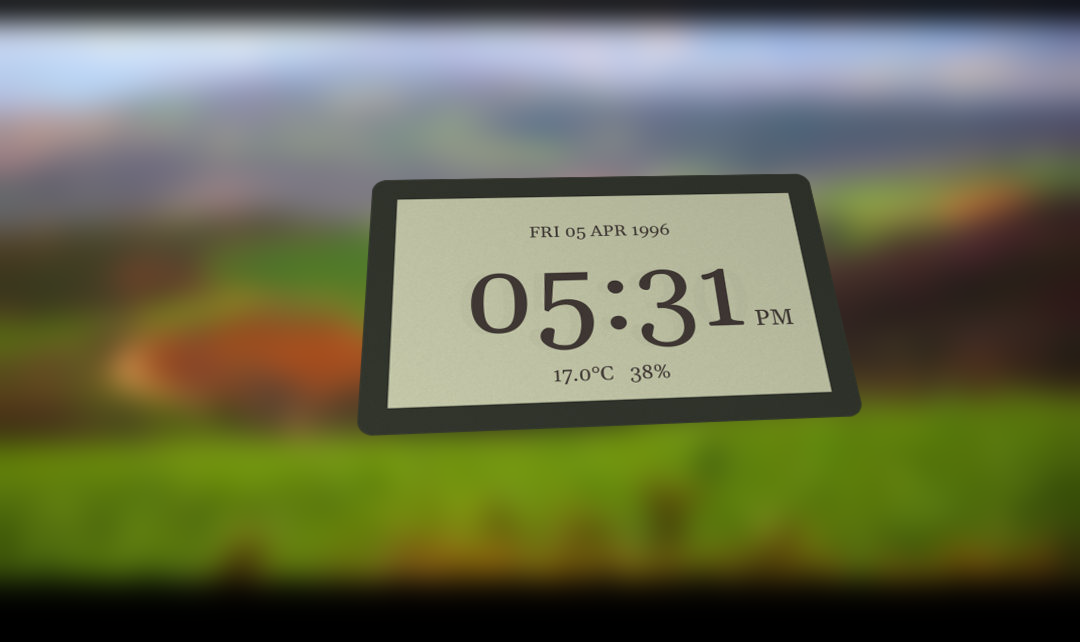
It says **5:31**
